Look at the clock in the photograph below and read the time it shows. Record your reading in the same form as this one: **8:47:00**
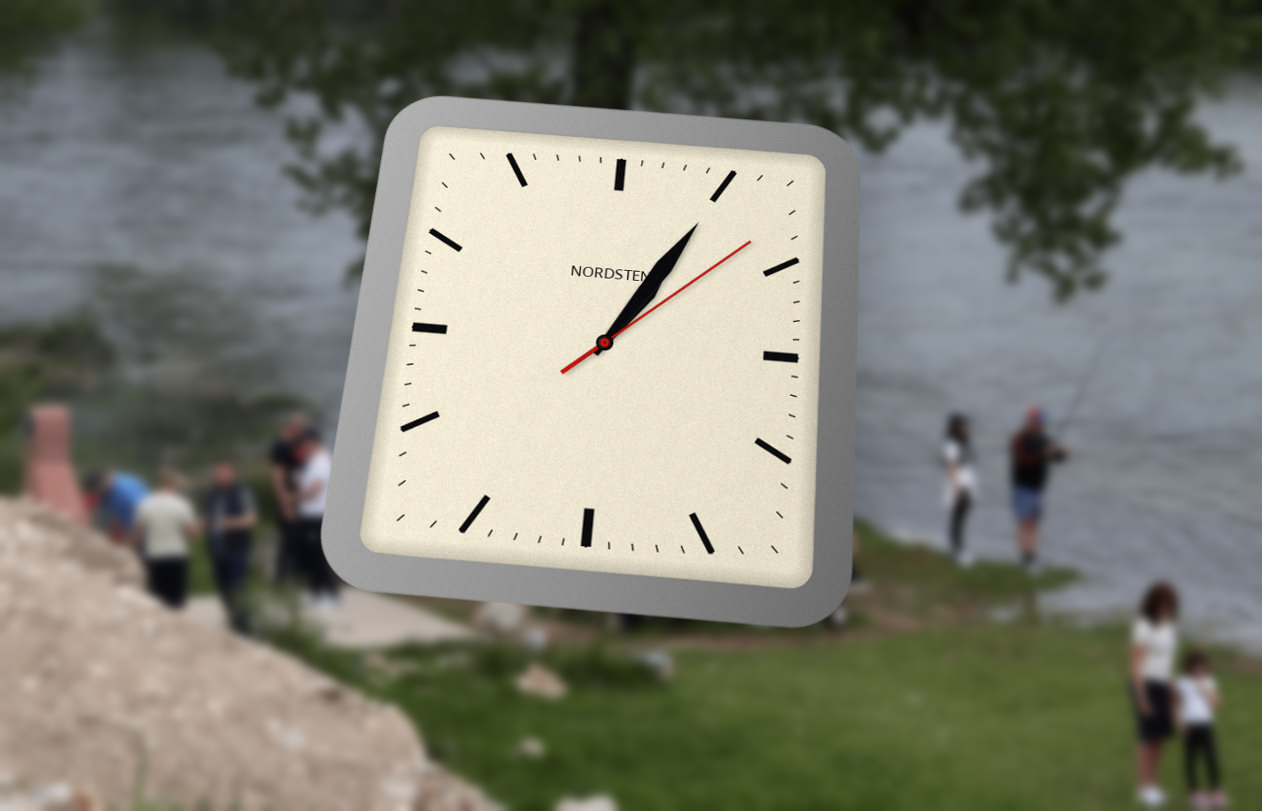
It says **1:05:08**
